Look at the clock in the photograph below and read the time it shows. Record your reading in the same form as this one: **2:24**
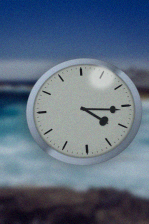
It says **4:16**
